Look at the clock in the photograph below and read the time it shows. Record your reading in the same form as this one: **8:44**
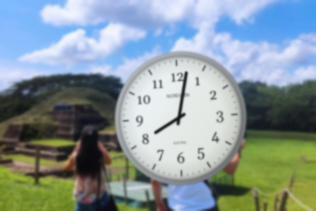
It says **8:02**
